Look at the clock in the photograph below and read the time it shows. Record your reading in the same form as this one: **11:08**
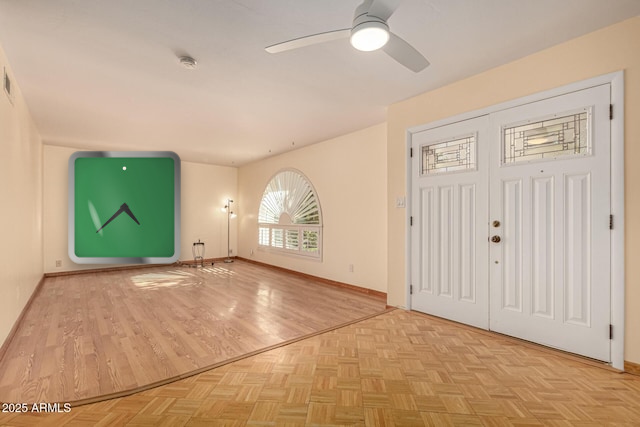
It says **4:38**
